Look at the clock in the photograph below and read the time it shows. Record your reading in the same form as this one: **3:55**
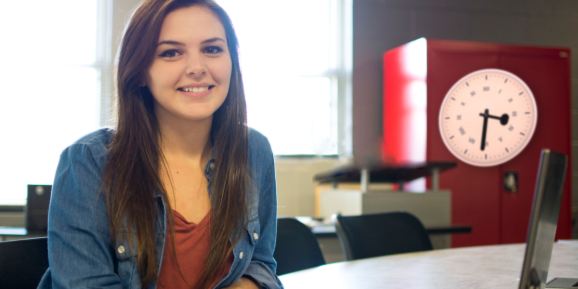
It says **3:31**
